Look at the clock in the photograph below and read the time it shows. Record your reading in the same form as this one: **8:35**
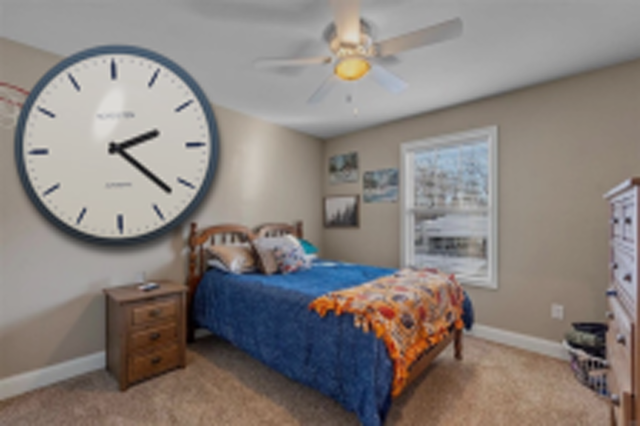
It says **2:22**
